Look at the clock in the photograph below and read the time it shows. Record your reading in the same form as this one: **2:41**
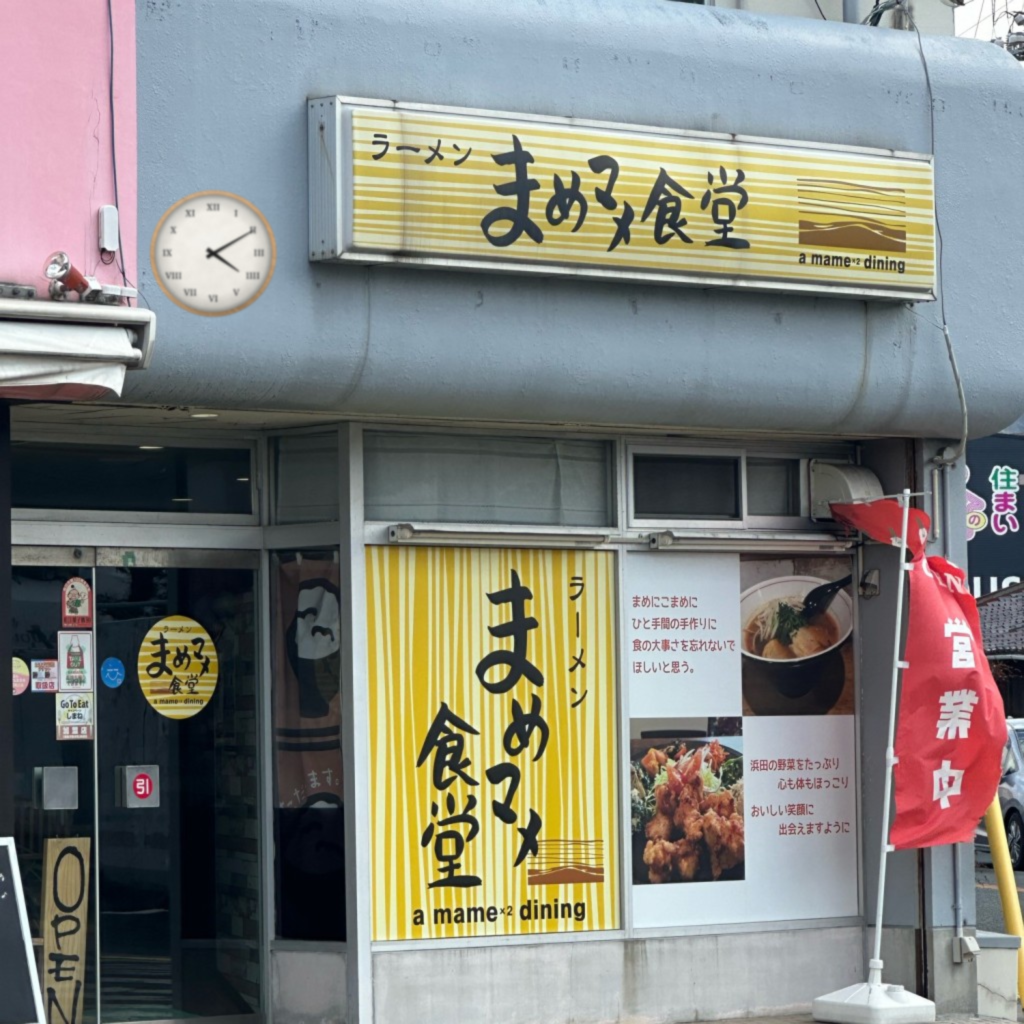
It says **4:10**
